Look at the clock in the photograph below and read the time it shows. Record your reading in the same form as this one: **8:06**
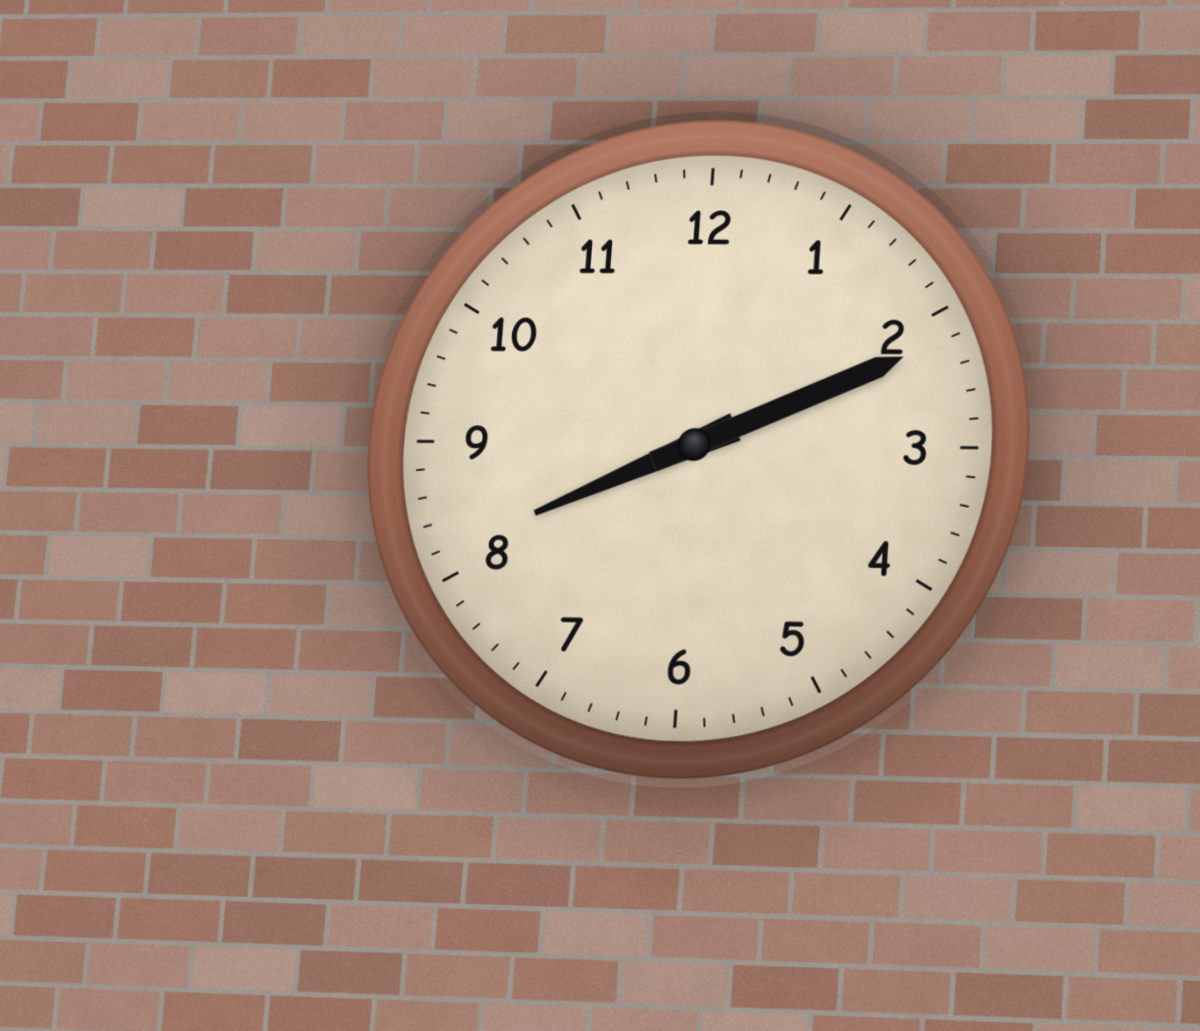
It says **8:11**
